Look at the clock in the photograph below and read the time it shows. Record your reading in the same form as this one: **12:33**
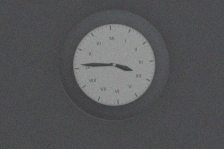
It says **3:46**
